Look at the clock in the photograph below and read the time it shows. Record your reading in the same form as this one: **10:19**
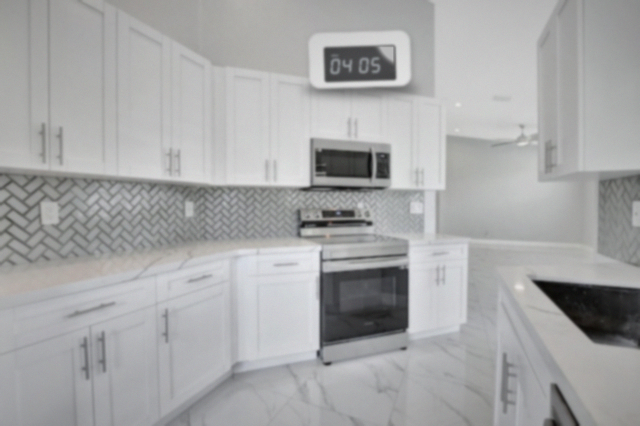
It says **4:05**
